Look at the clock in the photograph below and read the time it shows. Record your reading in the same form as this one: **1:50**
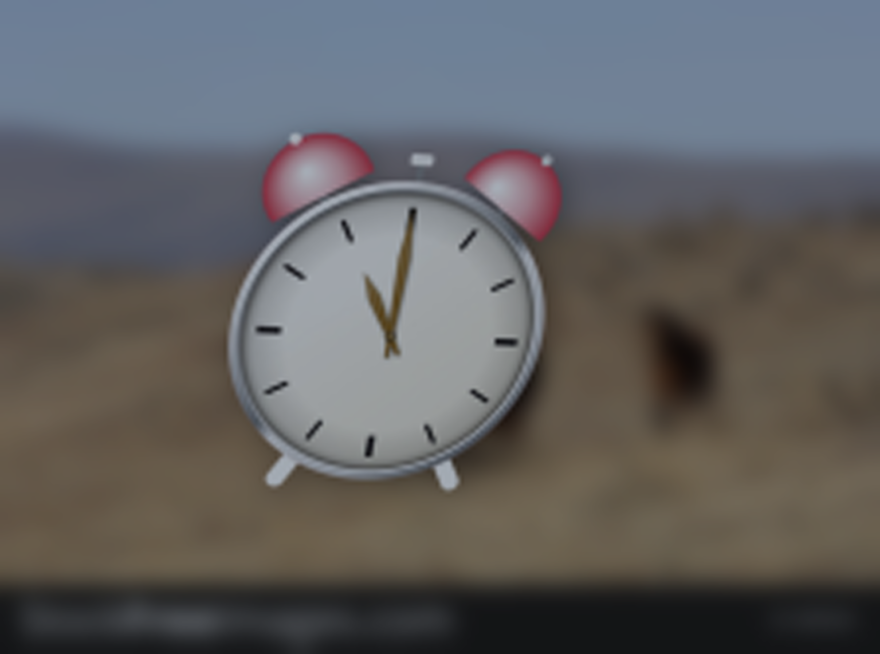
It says **11:00**
